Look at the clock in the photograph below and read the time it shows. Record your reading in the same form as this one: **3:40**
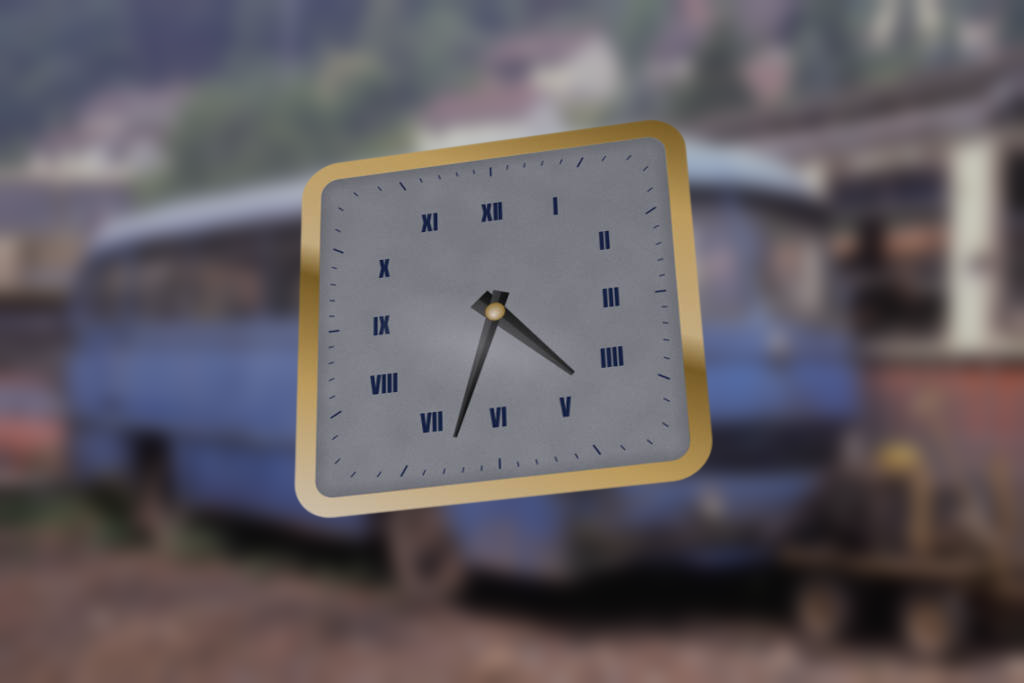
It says **4:33**
